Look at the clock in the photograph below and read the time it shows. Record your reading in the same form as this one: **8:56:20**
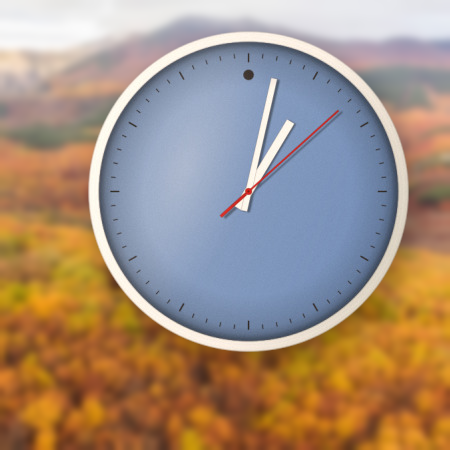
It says **1:02:08**
